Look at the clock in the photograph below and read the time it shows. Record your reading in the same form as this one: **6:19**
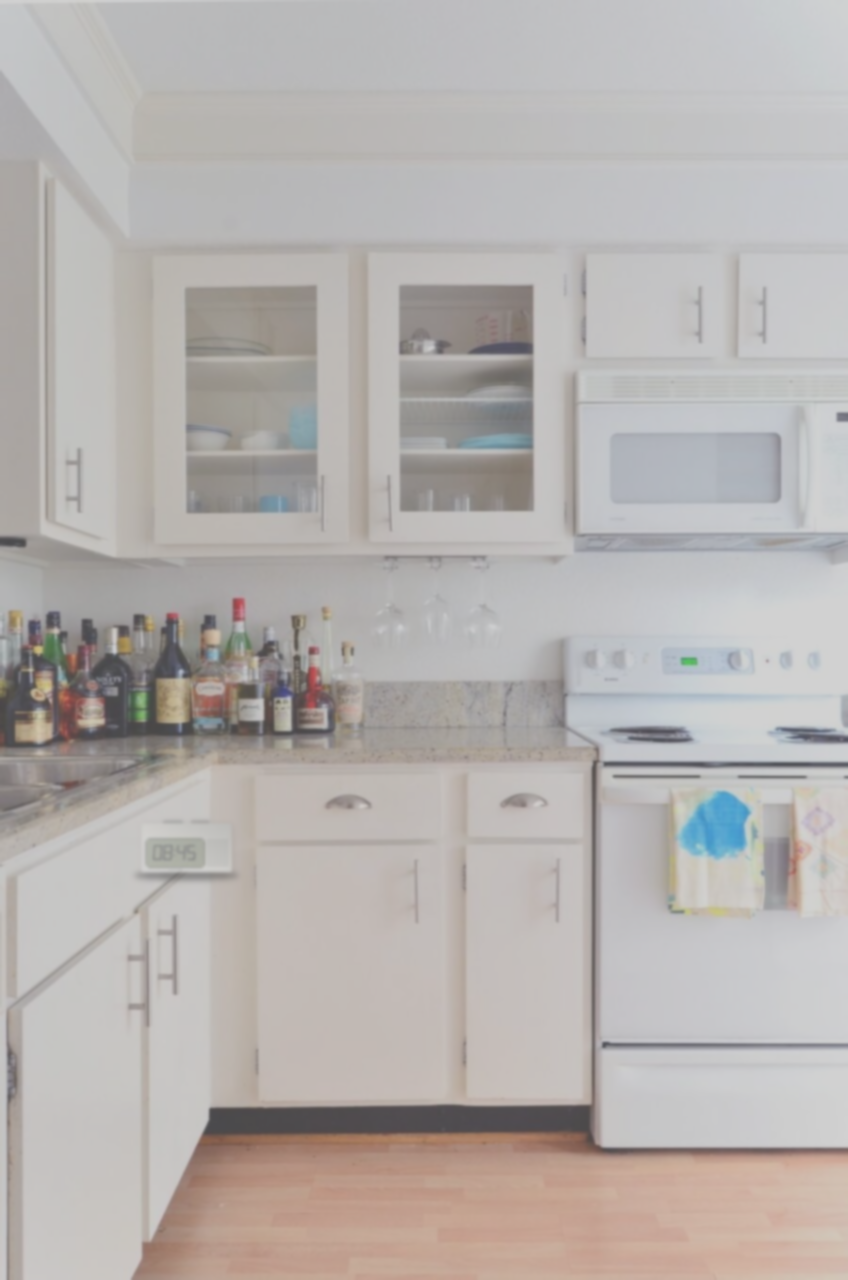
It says **8:45**
